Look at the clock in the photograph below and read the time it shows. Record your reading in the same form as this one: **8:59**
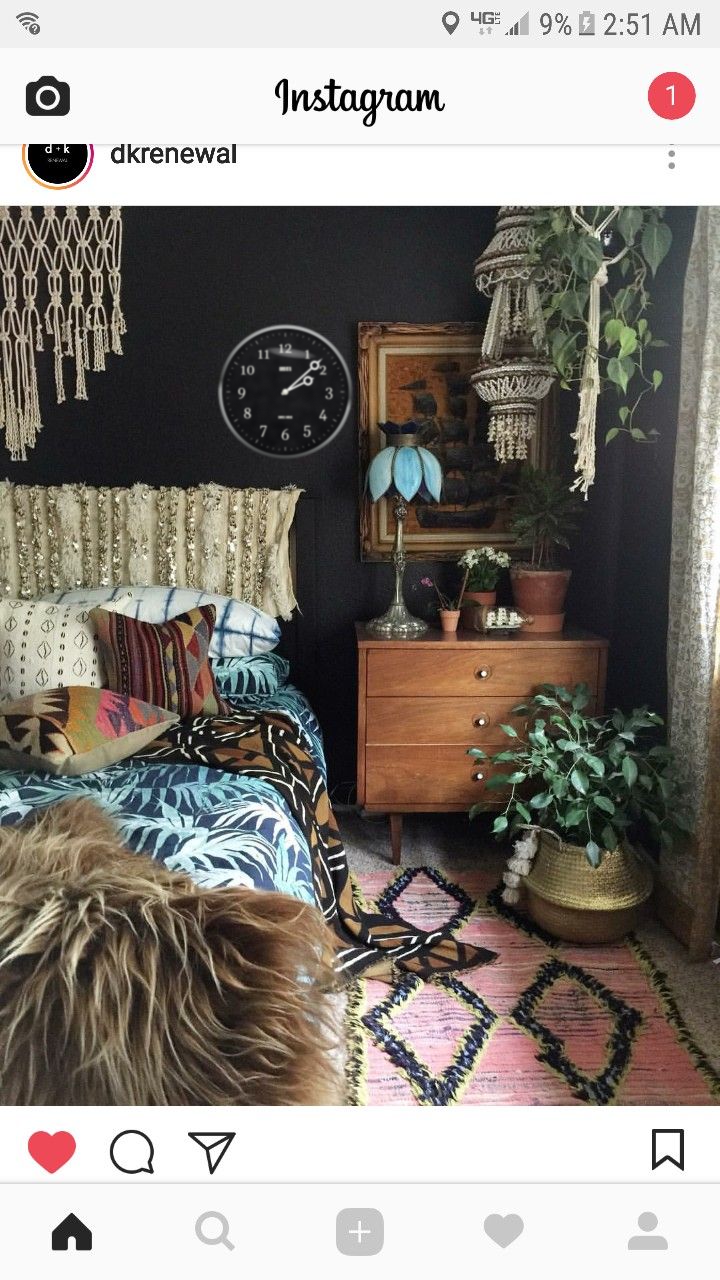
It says **2:08**
